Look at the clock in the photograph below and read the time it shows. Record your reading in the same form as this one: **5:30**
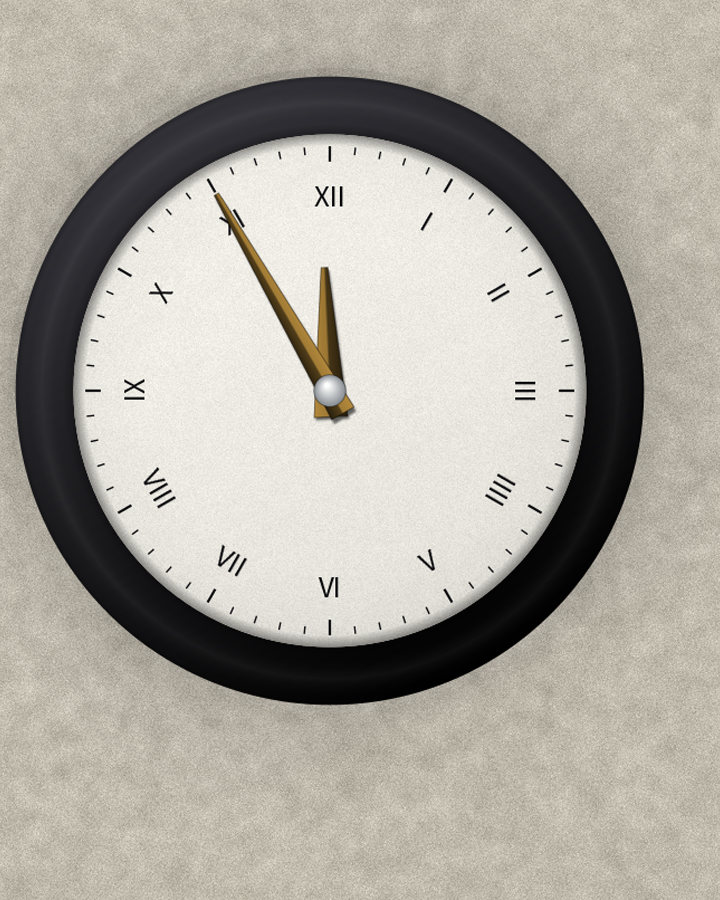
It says **11:55**
